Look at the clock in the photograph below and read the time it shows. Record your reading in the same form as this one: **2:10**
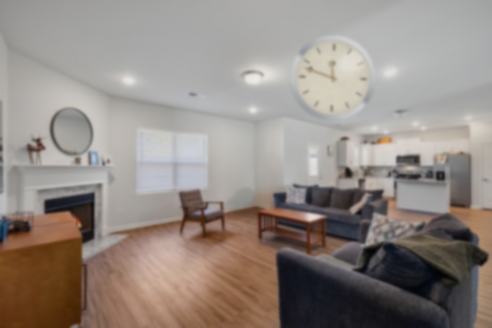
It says **11:48**
